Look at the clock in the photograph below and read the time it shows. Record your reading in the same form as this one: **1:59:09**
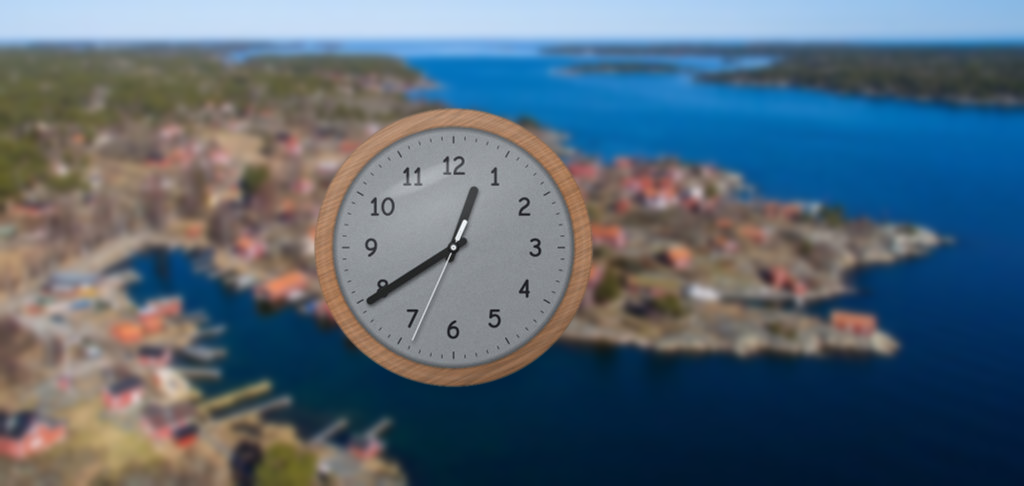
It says **12:39:34**
